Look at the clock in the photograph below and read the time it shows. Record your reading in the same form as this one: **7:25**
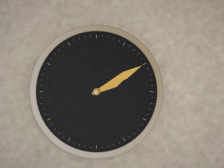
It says **2:10**
